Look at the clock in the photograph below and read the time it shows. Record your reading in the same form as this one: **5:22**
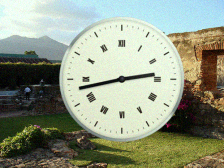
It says **2:43**
